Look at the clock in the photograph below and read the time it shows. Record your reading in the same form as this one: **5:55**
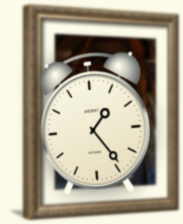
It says **1:24**
